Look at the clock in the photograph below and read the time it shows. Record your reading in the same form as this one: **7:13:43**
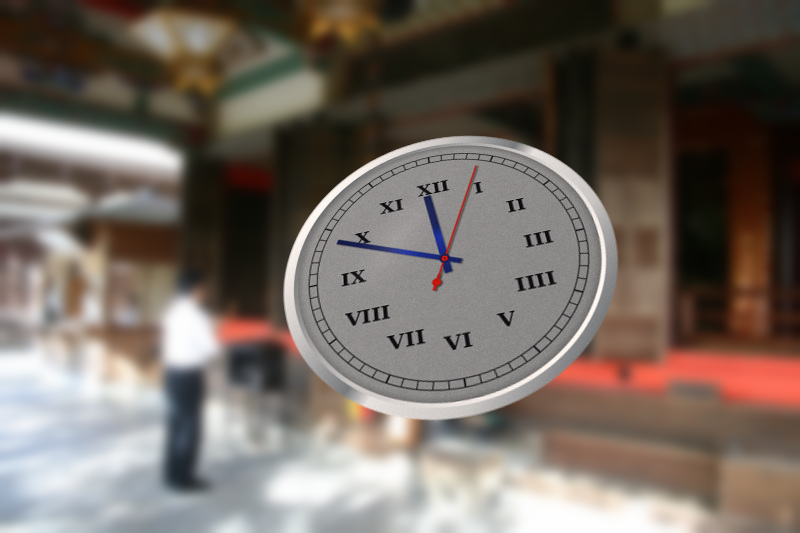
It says **11:49:04**
